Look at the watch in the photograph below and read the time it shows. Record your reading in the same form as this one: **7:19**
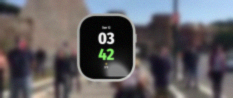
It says **3:42**
